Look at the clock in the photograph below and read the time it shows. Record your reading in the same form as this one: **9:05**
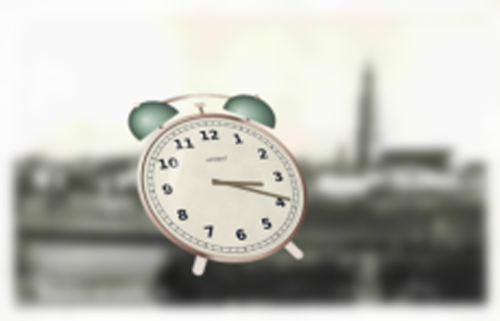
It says **3:19**
